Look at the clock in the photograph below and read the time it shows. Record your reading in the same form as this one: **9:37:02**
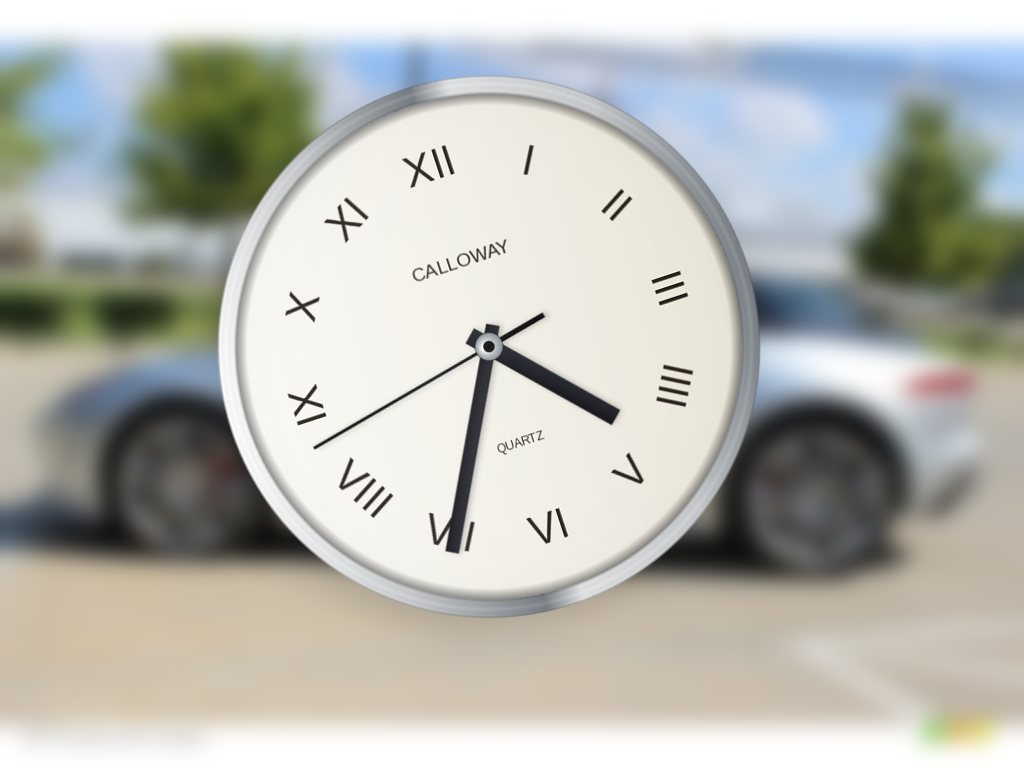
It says **4:34:43**
